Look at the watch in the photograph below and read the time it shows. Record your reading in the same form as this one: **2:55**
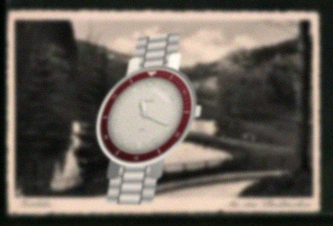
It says **11:19**
